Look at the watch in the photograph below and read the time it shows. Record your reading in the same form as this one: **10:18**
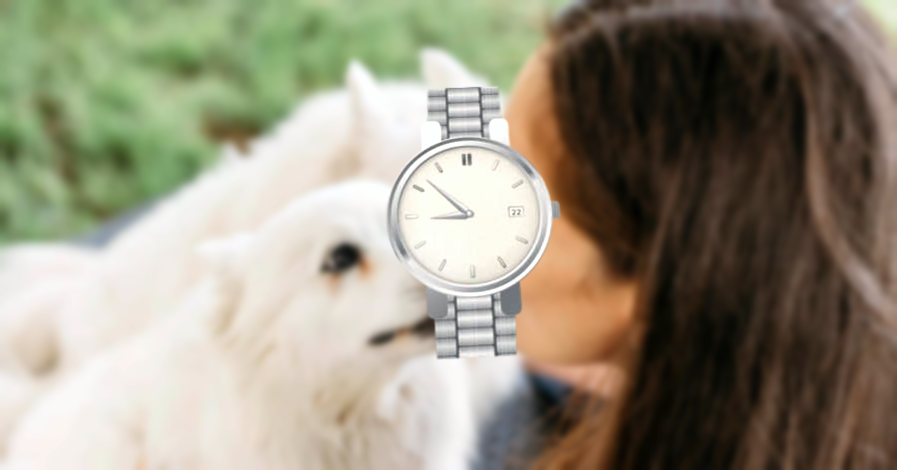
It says **8:52**
